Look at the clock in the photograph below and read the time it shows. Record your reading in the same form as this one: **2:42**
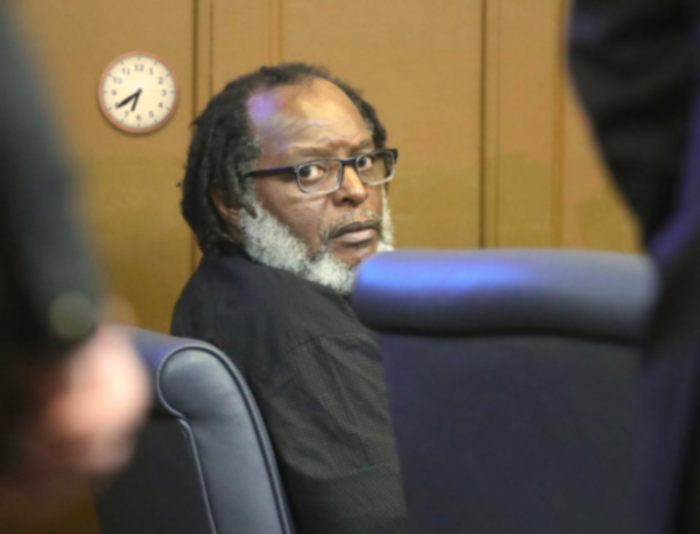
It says **6:39**
